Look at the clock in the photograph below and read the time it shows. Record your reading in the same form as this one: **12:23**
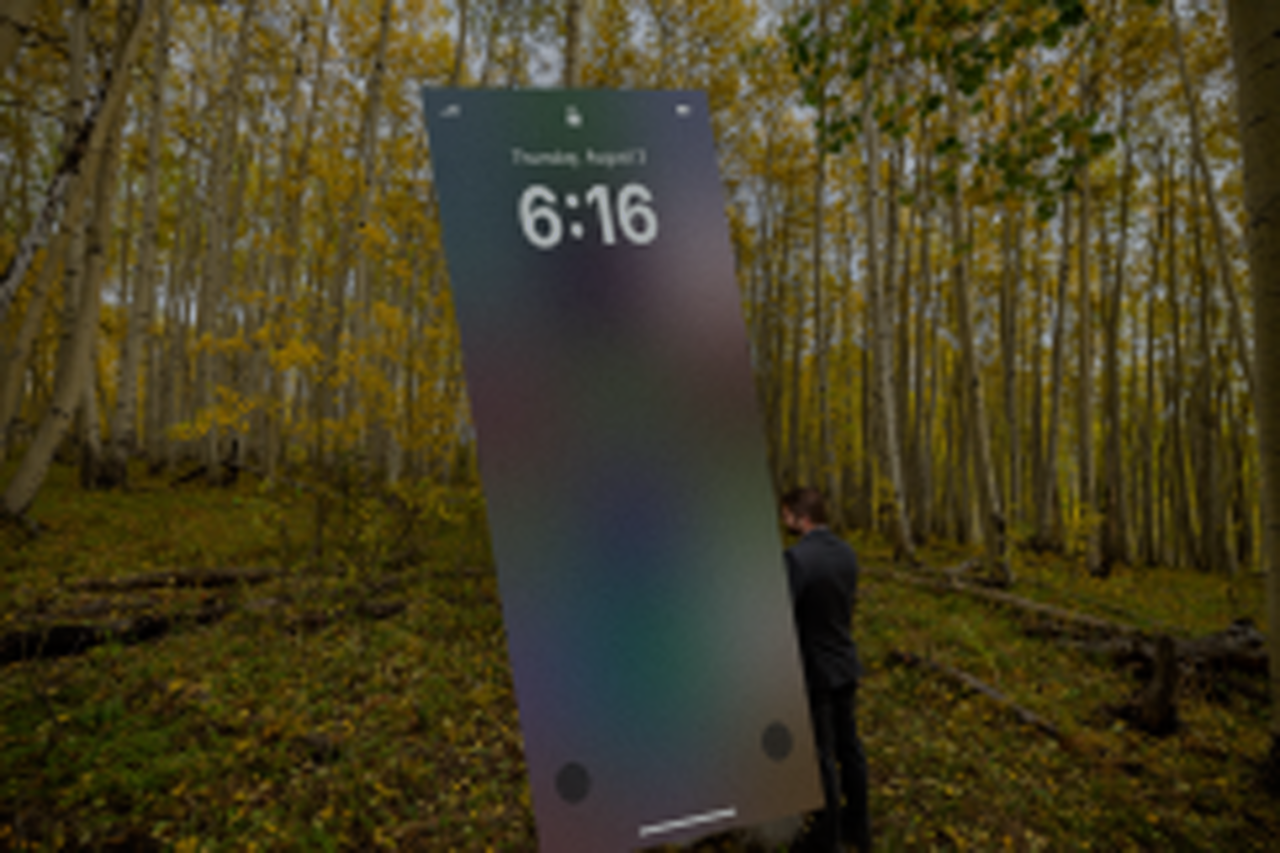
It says **6:16**
